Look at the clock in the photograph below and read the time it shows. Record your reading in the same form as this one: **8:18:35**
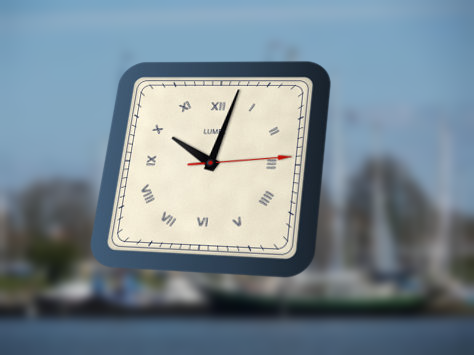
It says **10:02:14**
